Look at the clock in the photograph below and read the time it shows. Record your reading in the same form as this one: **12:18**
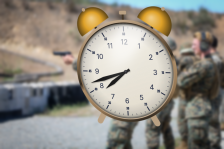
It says **7:42**
